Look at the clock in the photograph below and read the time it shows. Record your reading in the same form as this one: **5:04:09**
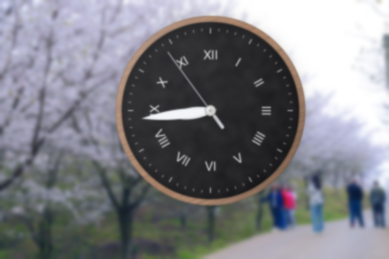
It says **8:43:54**
